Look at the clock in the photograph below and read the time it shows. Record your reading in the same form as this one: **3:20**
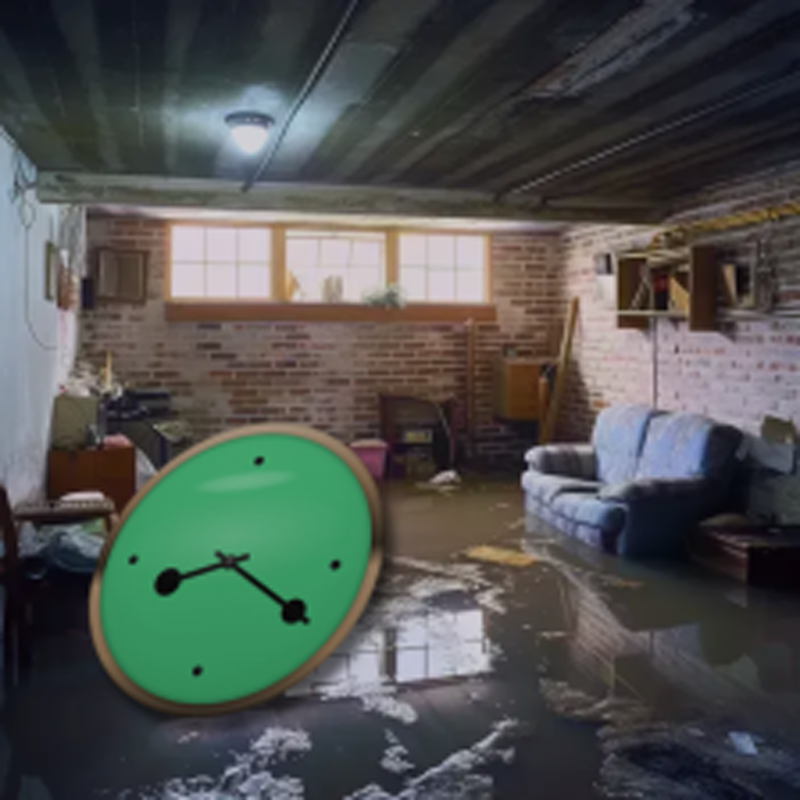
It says **8:20**
